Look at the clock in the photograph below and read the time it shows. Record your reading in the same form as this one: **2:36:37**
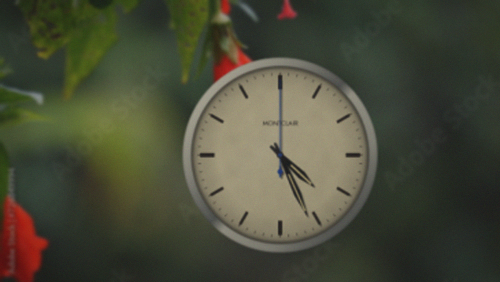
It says **4:26:00**
